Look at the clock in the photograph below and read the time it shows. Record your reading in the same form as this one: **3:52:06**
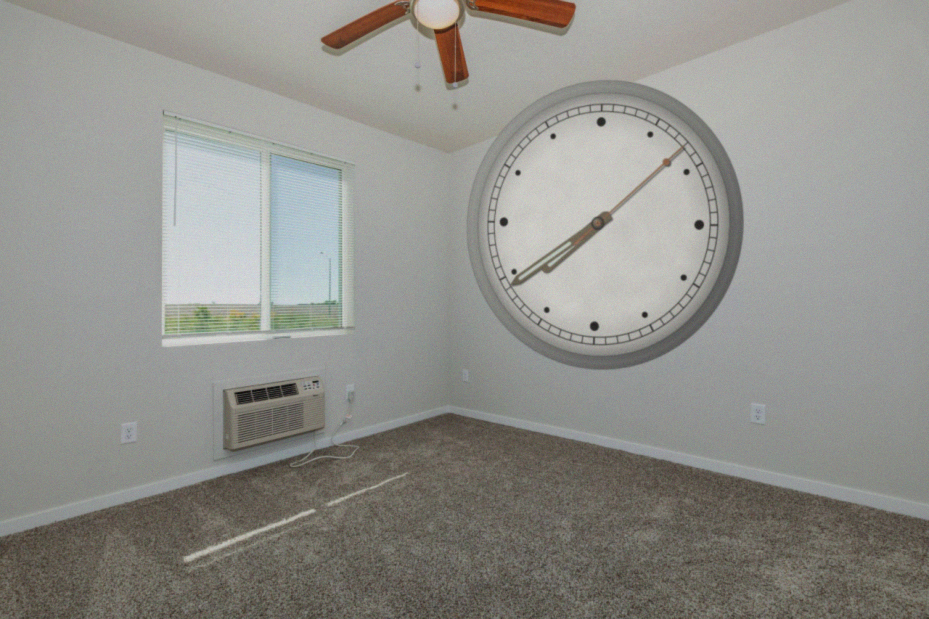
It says **7:39:08**
